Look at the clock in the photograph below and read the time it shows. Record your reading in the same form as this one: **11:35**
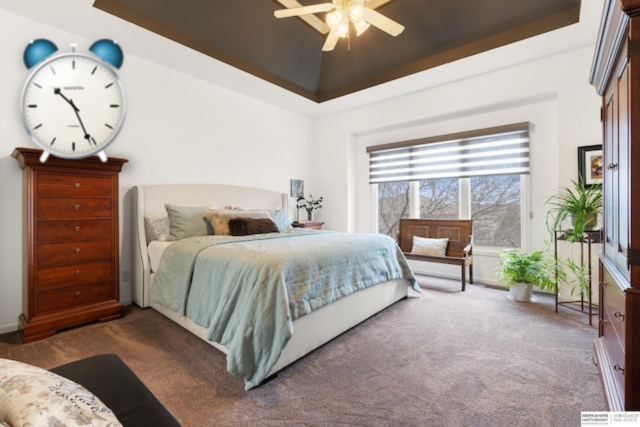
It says **10:26**
